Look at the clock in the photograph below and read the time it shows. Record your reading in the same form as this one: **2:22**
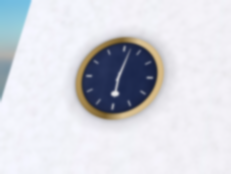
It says **6:02**
